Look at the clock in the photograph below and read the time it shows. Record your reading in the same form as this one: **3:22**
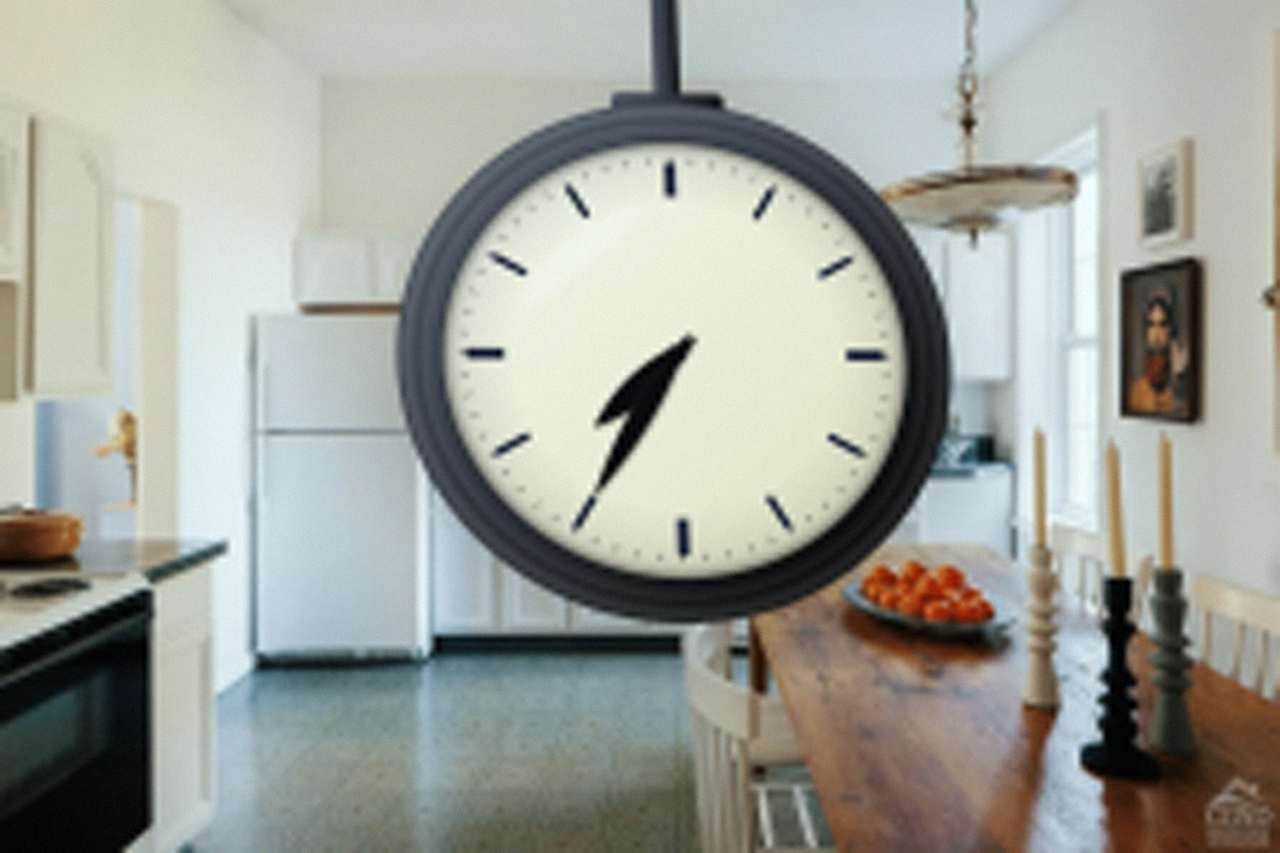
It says **7:35**
